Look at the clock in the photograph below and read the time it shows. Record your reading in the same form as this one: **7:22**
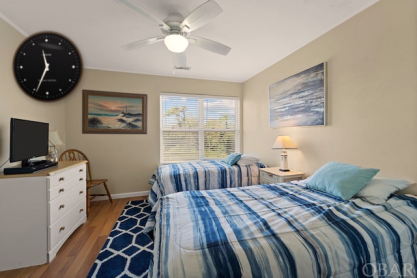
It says **11:34**
